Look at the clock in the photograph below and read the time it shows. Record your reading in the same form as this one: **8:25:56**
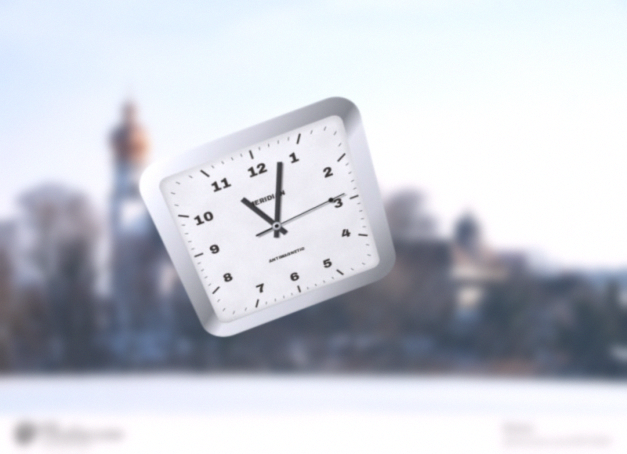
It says **11:03:14**
